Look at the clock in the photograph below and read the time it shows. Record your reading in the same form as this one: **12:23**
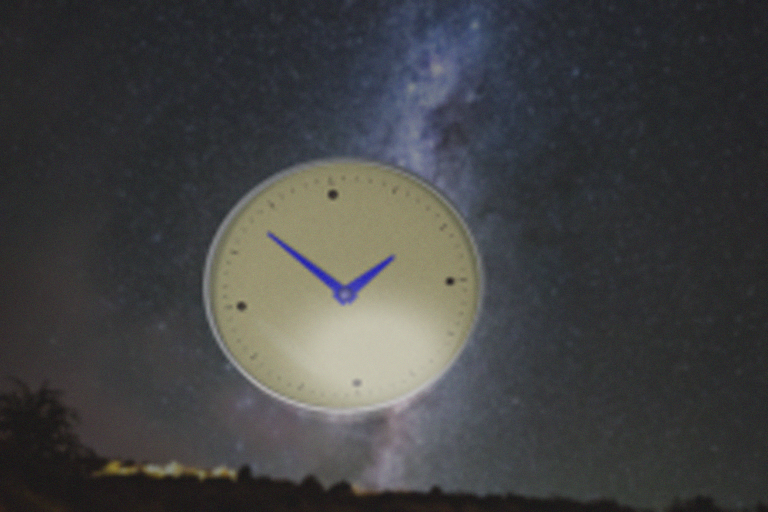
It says **1:53**
